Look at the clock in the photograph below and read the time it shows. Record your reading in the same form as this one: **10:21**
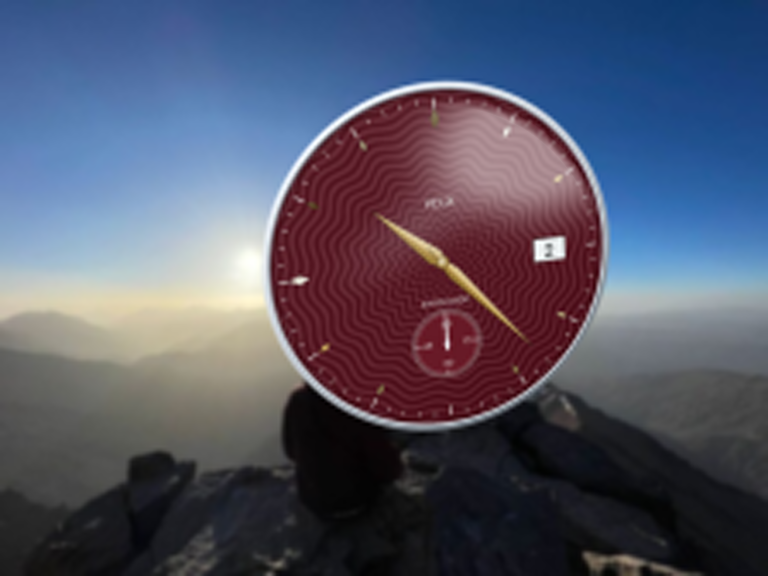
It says **10:23**
